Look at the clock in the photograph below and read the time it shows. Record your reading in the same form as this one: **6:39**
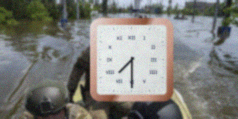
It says **7:30**
